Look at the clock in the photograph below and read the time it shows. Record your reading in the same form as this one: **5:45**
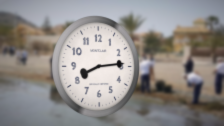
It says **8:14**
